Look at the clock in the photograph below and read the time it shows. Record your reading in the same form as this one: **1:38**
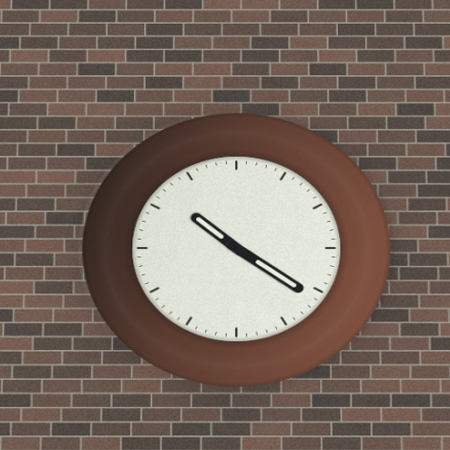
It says **10:21**
